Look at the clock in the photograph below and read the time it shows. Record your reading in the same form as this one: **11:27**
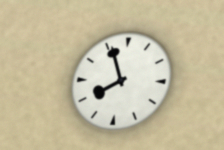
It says **7:56**
